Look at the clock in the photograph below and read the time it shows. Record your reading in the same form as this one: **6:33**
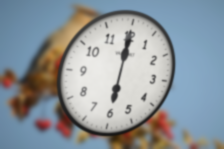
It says **6:00**
